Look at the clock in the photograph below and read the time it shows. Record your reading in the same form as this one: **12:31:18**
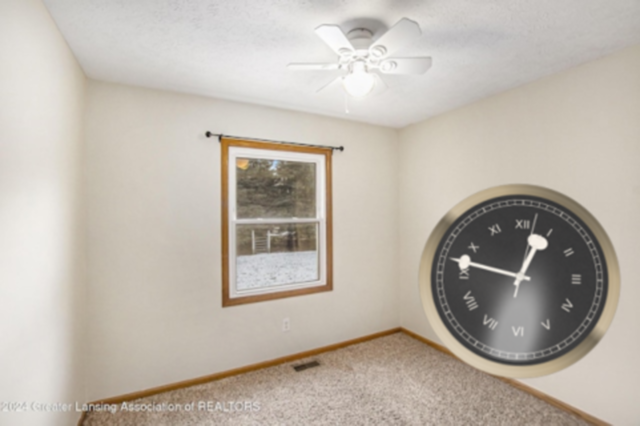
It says **12:47:02**
